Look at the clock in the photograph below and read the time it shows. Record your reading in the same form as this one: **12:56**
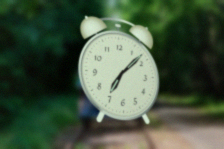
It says **7:08**
